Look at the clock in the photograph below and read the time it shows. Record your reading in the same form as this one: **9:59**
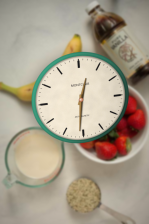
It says **12:31**
